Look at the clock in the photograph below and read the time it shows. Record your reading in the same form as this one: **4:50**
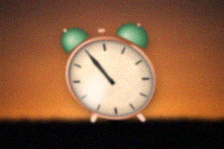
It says **10:55**
